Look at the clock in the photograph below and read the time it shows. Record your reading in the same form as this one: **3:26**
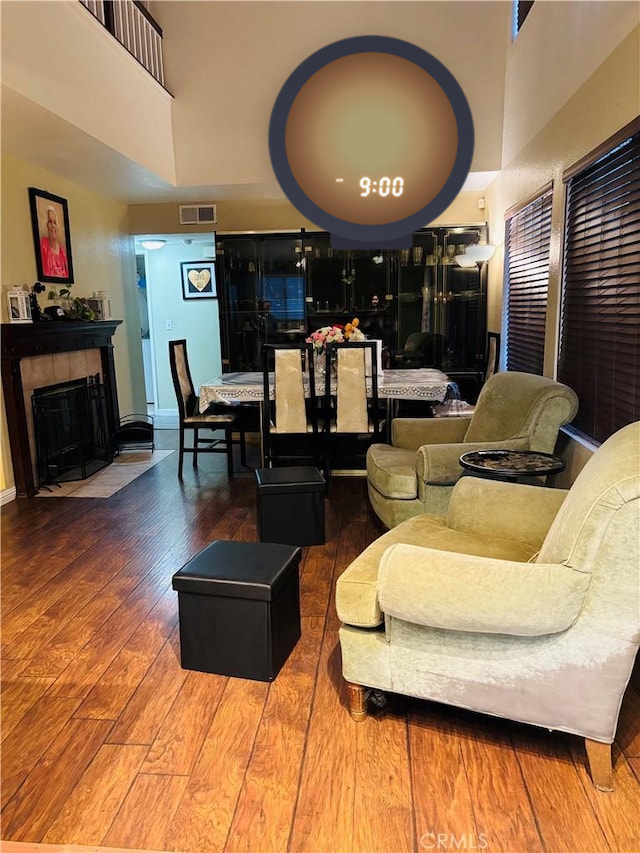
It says **9:00**
